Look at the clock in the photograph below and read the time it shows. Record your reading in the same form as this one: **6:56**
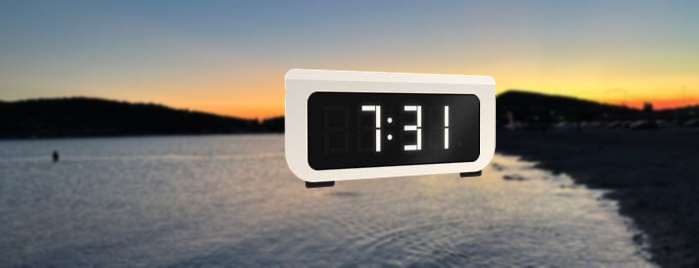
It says **7:31**
